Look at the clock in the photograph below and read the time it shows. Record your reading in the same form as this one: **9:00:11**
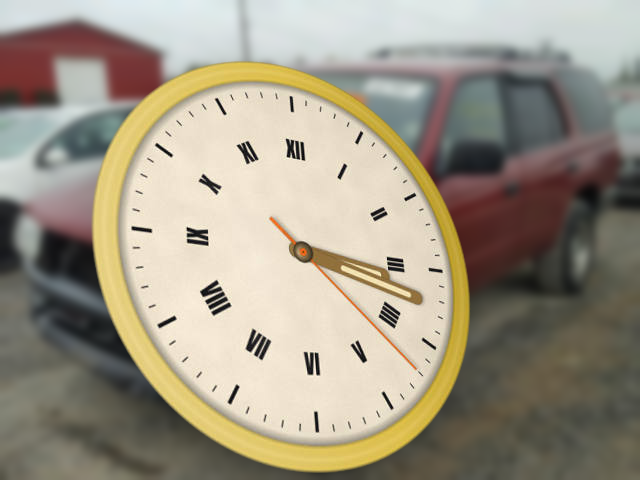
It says **3:17:22**
